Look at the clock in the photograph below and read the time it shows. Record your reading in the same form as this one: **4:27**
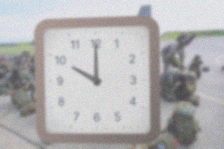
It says **10:00**
